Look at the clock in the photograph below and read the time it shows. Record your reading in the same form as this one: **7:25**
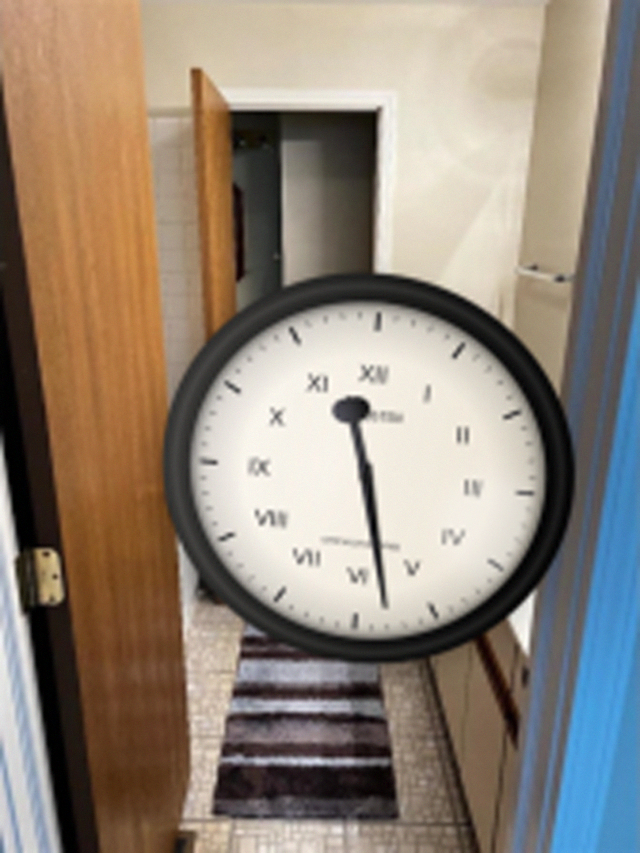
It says **11:28**
